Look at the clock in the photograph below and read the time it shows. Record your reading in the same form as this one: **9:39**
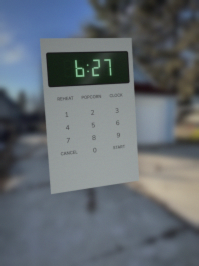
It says **6:27**
